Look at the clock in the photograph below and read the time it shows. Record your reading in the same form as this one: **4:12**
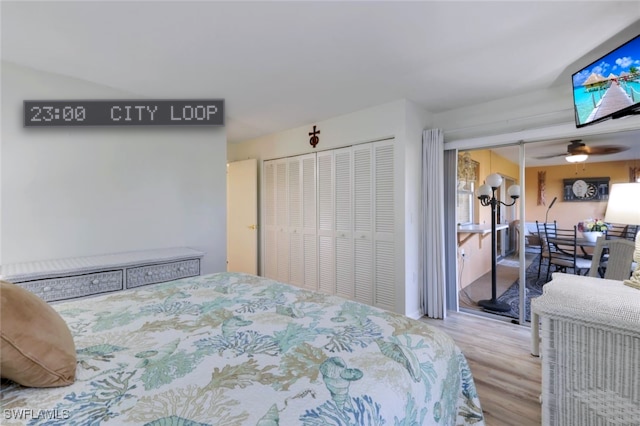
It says **23:00**
